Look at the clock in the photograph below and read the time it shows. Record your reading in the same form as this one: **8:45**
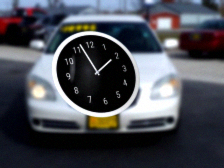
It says **1:57**
